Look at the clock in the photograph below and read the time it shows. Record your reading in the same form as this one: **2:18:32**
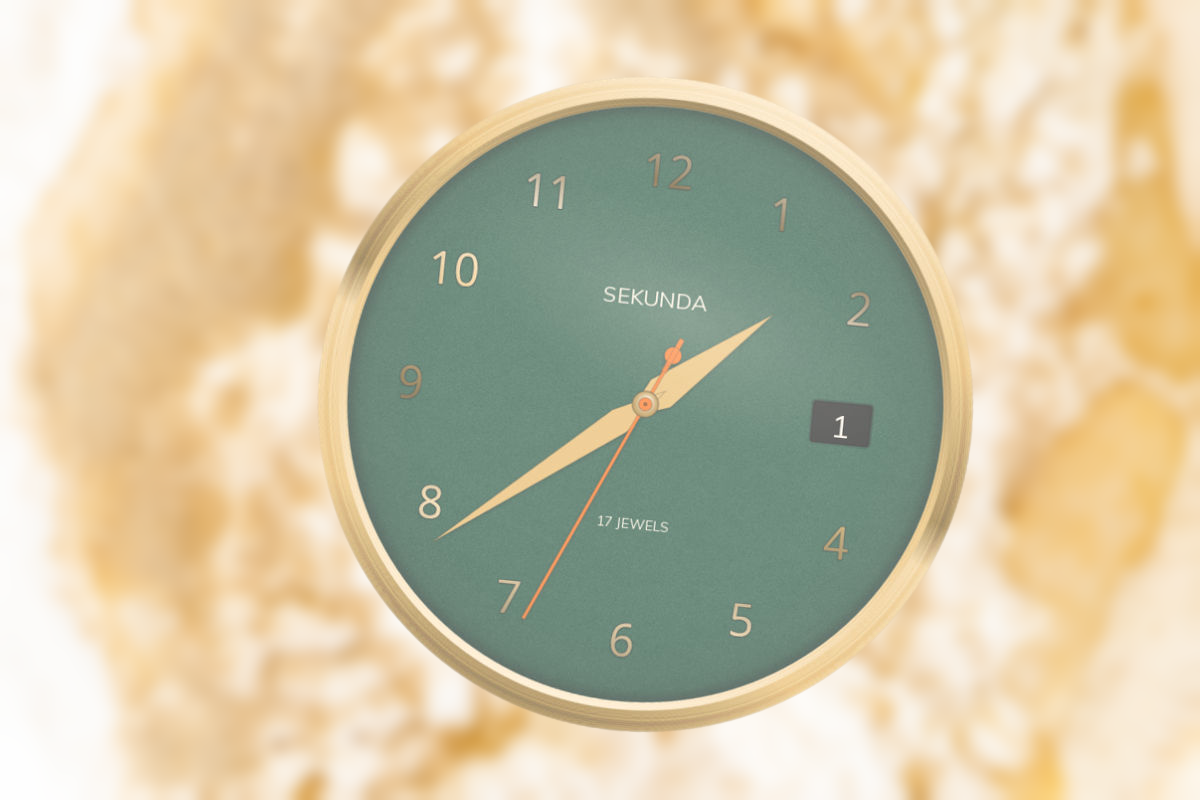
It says **1:38:34**
